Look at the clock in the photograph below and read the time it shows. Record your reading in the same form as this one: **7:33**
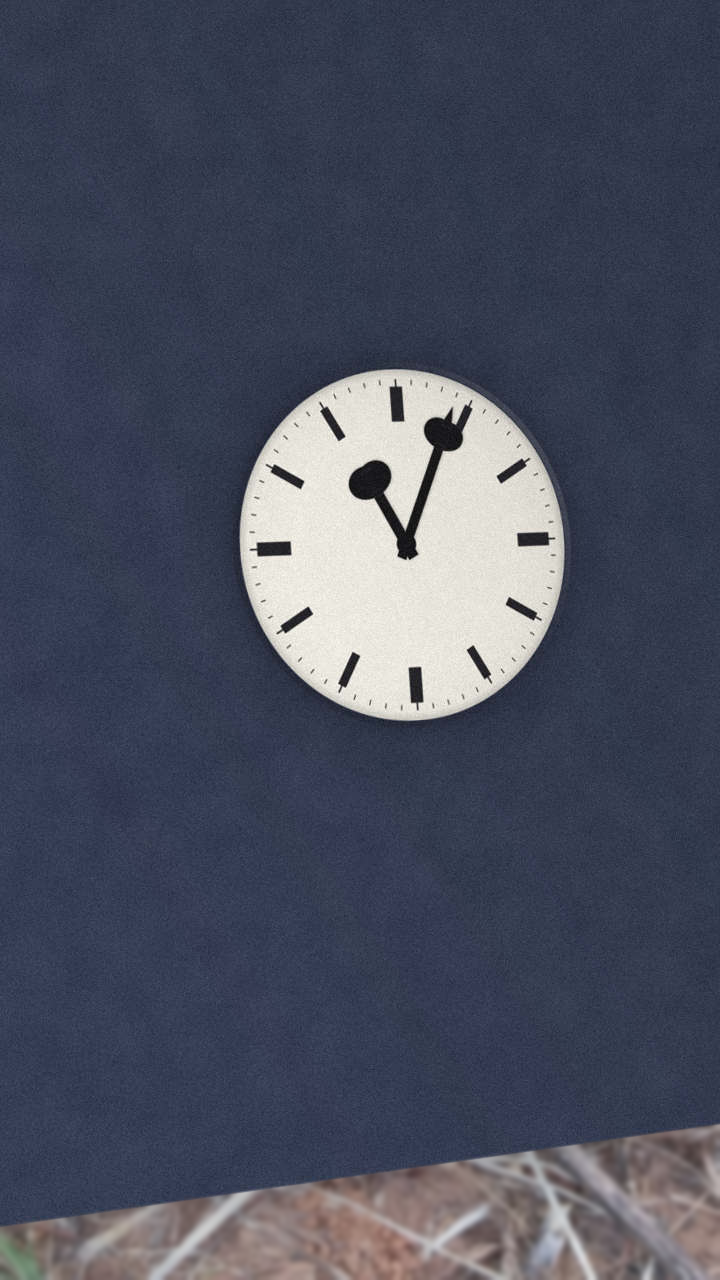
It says **11:04**
